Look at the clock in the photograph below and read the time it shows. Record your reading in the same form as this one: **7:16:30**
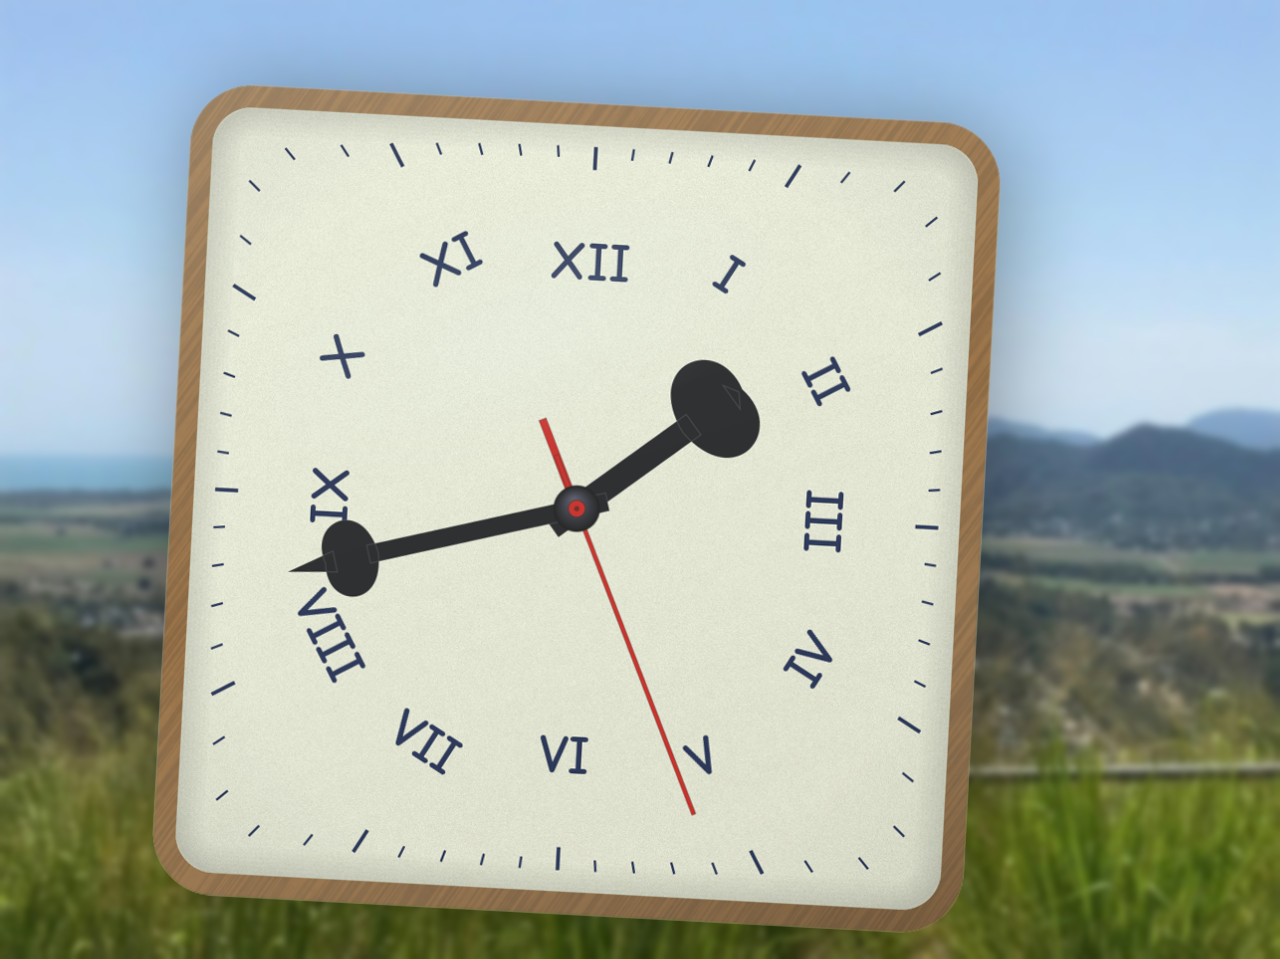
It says **1:42:26**
